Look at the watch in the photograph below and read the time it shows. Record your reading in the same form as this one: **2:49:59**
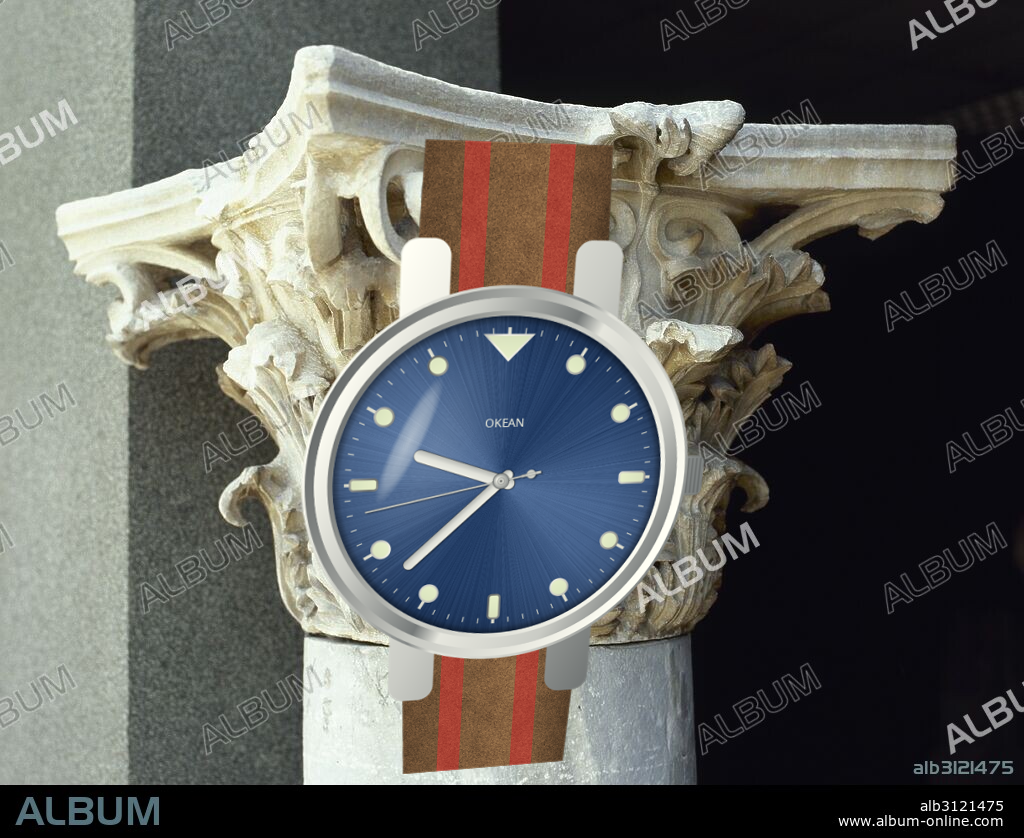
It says **9:37:43**
